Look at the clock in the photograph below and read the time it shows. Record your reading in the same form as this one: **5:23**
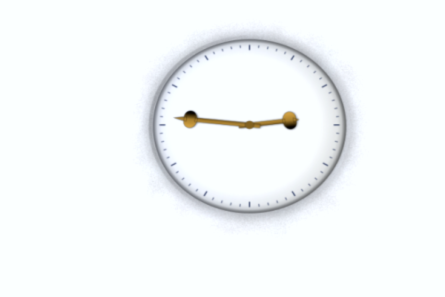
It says **2:46**
